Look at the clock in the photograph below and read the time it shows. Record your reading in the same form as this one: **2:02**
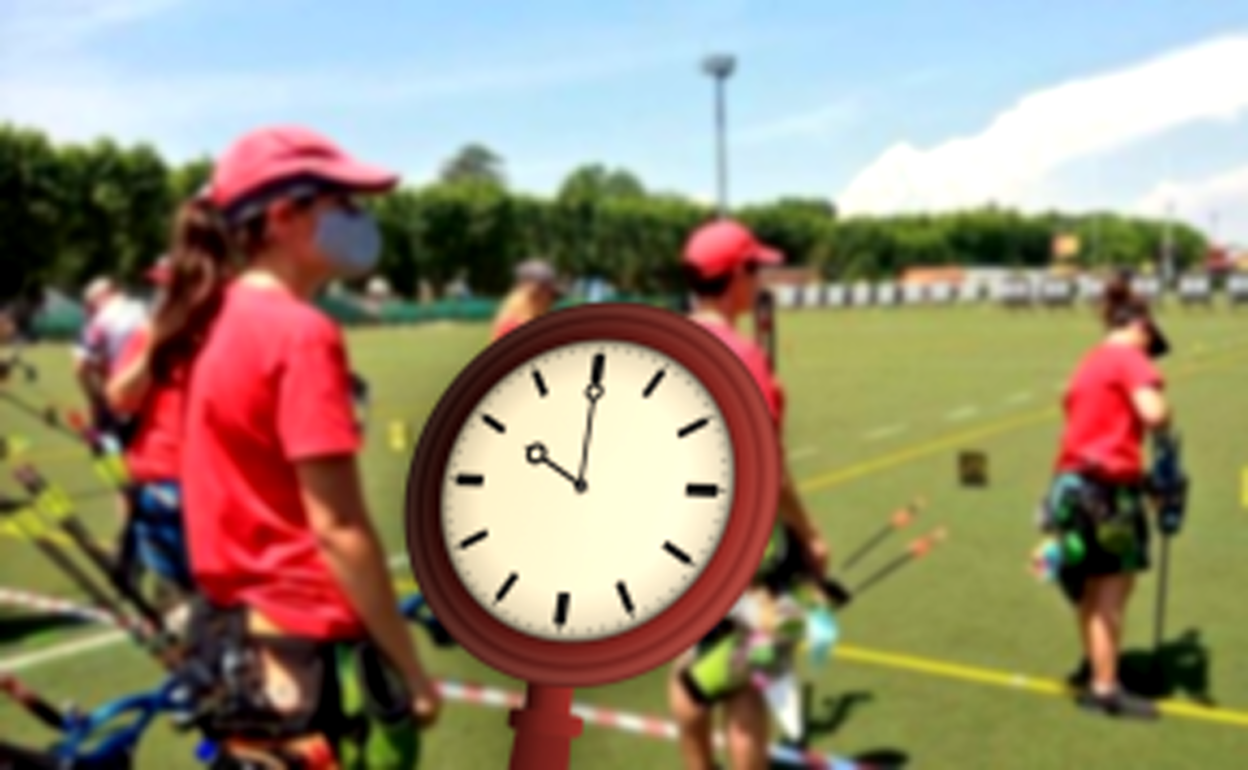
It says **10:00**
